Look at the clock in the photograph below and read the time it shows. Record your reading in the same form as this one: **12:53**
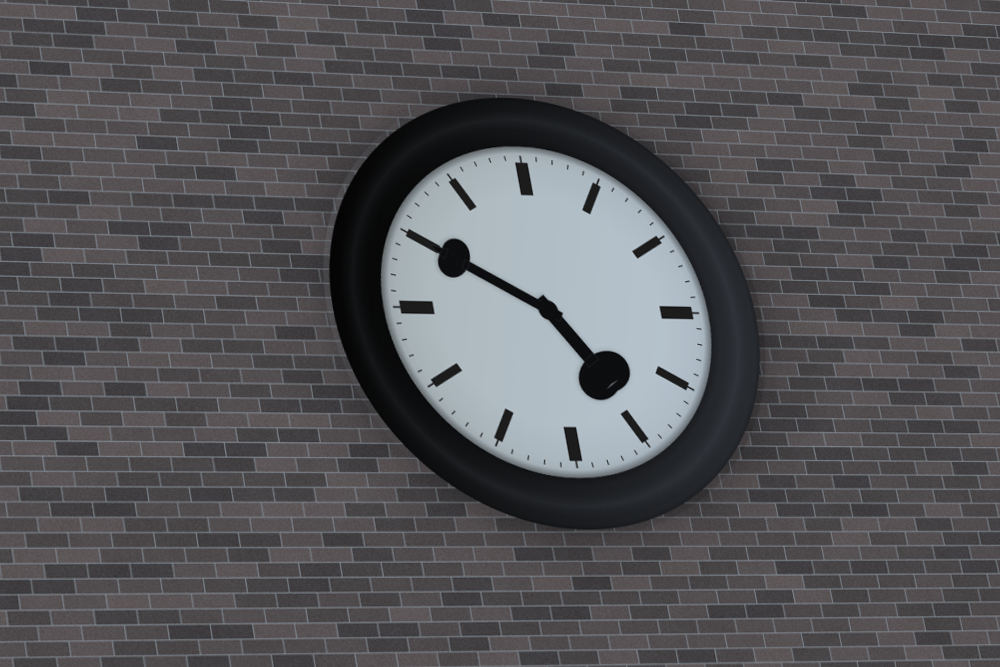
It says **4:50**
